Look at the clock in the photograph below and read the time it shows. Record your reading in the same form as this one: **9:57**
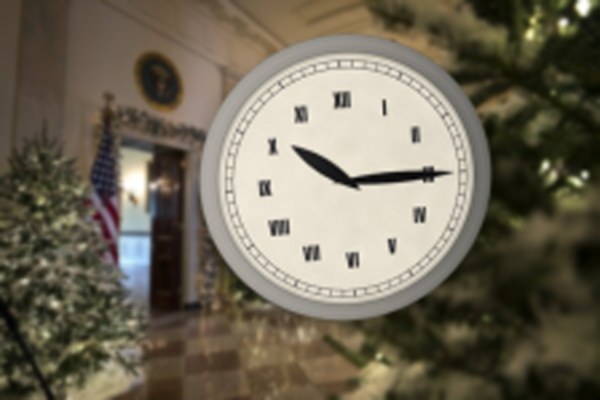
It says **10:15**
